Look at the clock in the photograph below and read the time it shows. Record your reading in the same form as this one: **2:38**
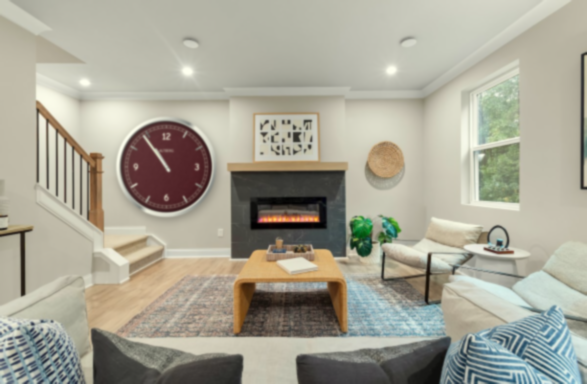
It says **10:54**
